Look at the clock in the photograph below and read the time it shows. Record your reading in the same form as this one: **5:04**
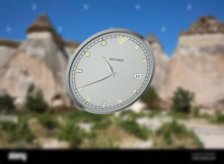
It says **10:40**
